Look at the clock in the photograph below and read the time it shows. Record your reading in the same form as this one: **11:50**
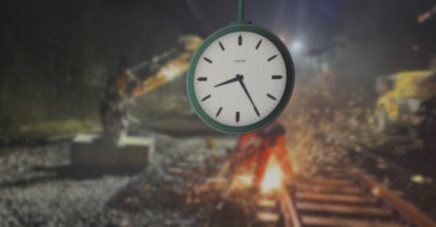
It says **8:25**
